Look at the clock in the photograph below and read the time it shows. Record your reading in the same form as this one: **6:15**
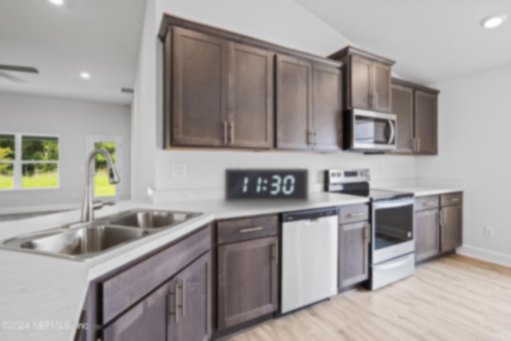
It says **11:30**
